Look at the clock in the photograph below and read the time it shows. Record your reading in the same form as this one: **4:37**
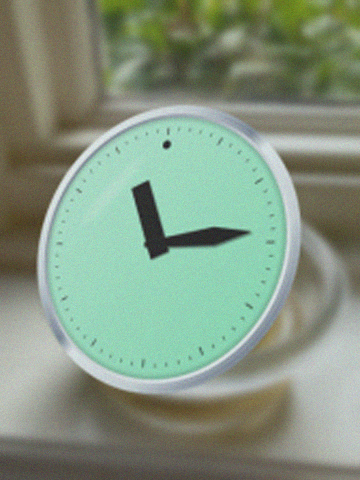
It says **11:14**
